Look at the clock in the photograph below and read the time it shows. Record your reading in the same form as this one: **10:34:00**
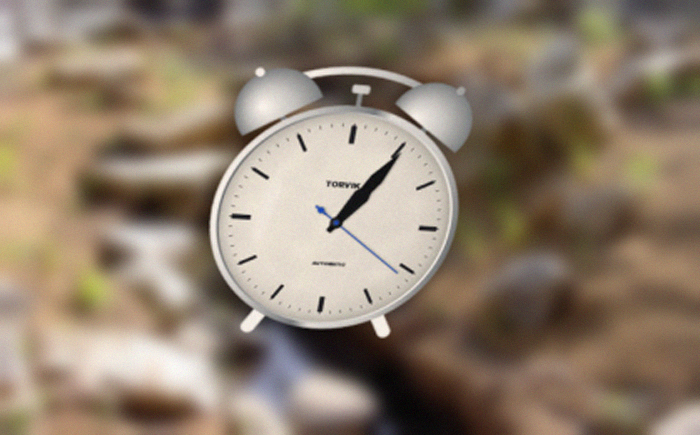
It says **1:05:21**
